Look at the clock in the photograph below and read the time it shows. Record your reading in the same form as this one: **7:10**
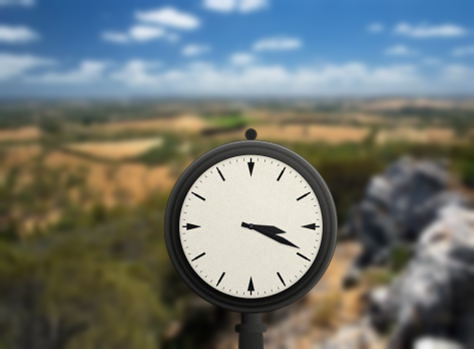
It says **3:19**
